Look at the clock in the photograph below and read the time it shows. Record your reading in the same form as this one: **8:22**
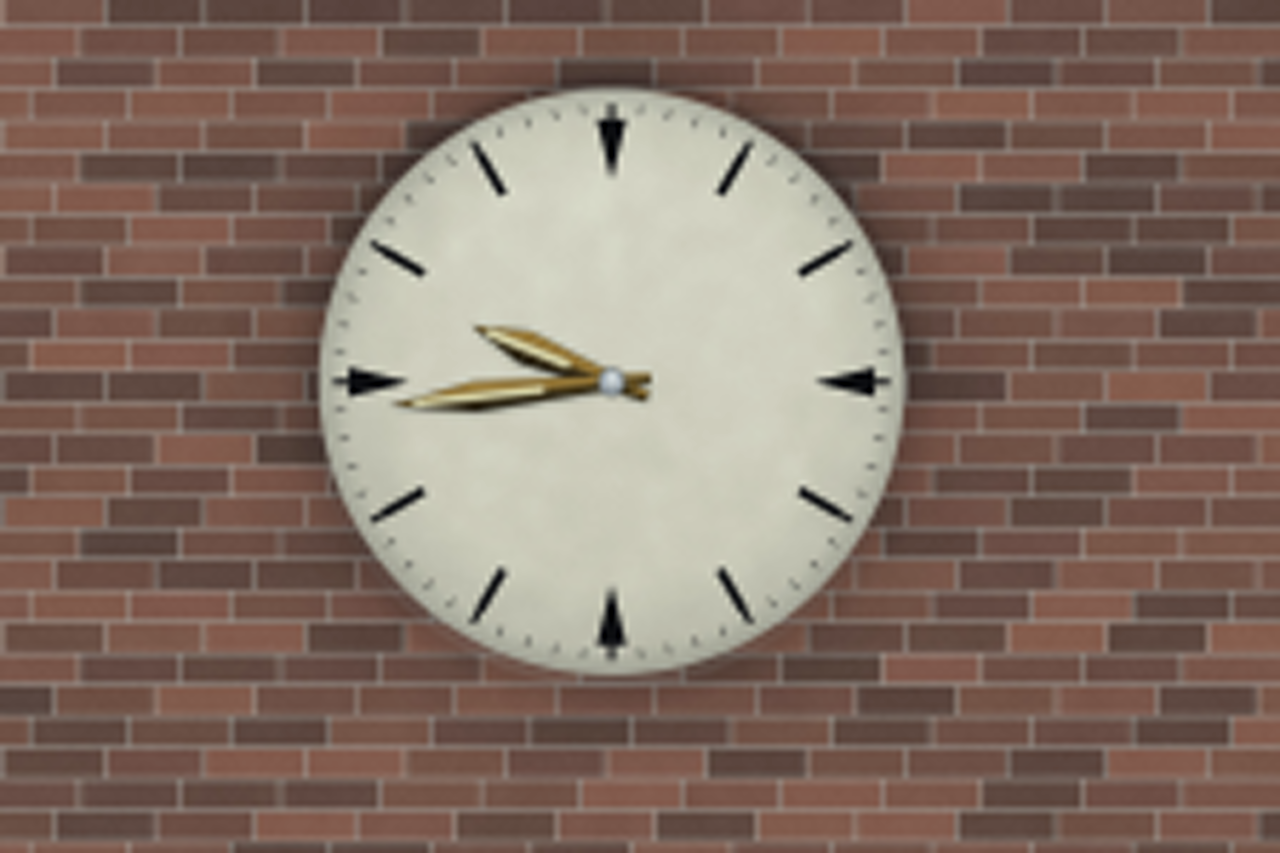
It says **9:44**
